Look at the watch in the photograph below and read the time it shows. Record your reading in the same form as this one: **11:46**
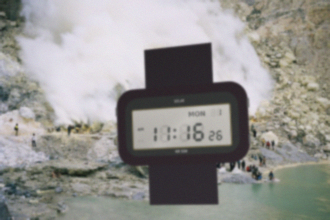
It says **11:16**
